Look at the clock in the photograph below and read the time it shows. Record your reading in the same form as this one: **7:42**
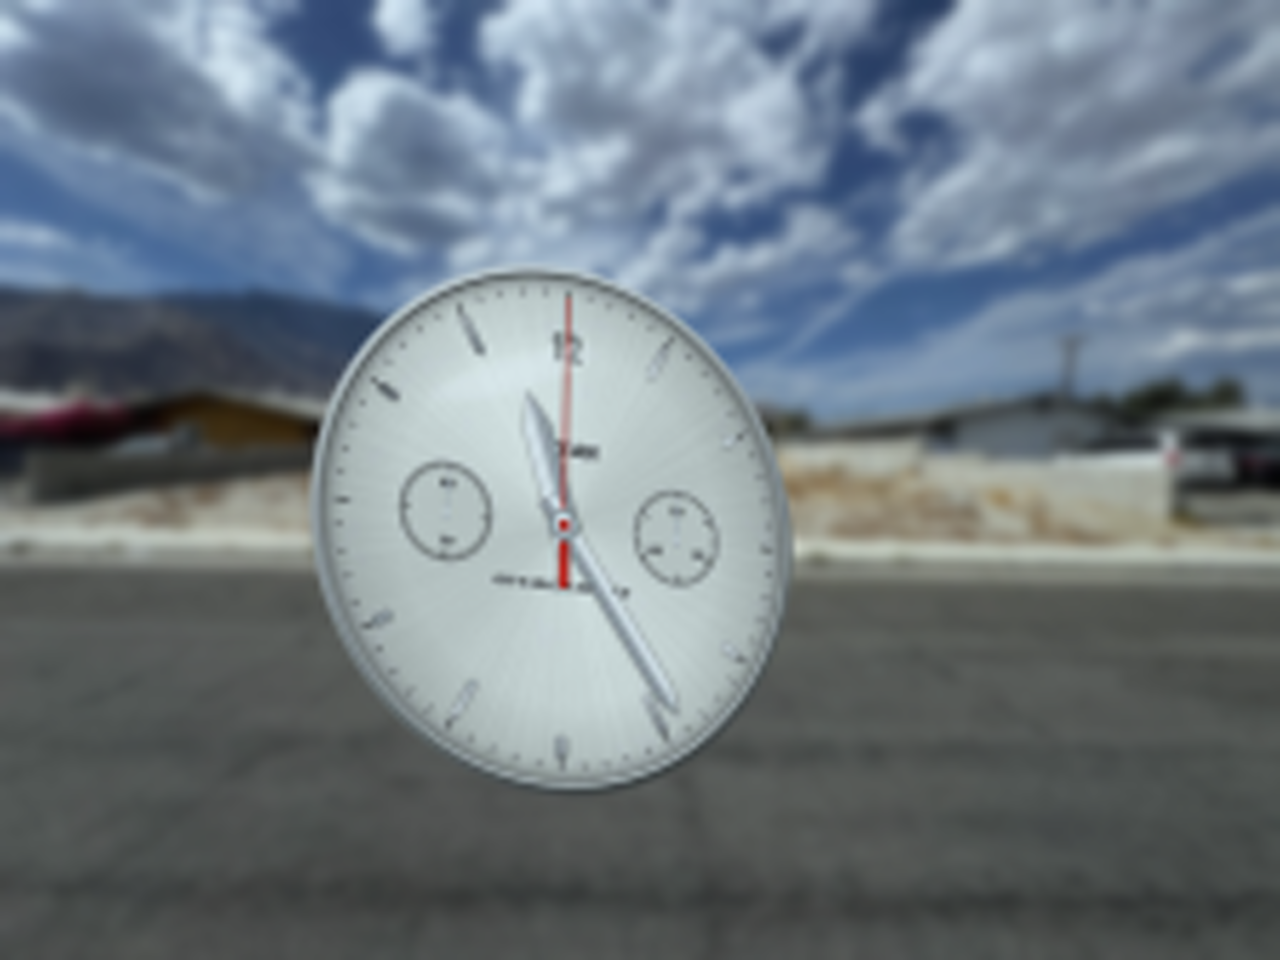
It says **11:24**
